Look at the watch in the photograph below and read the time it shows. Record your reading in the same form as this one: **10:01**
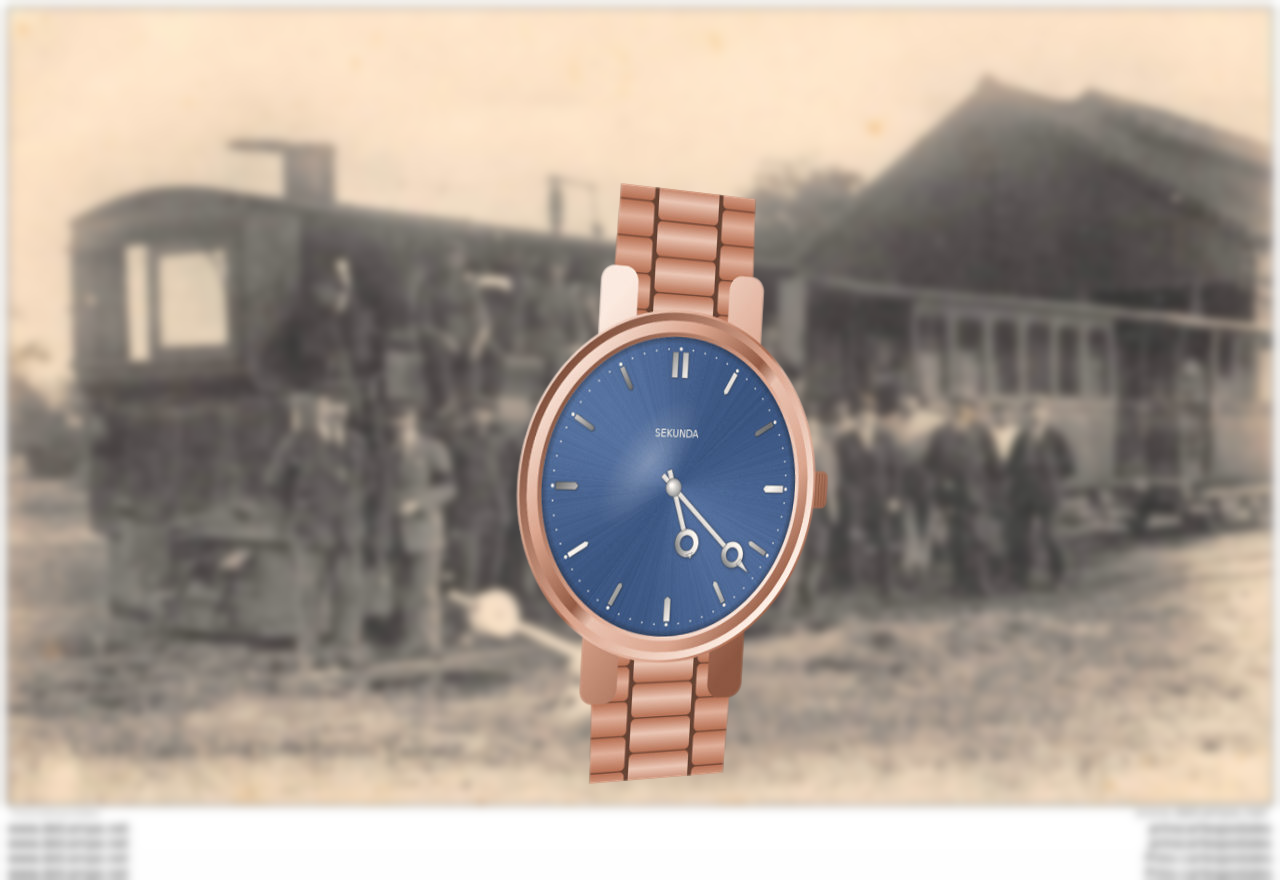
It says **5:22**
